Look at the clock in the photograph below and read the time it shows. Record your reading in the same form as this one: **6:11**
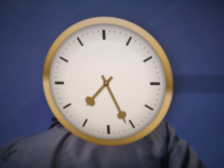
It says **7:26**
